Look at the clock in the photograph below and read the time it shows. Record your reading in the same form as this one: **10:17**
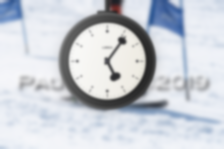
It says **5:06**
